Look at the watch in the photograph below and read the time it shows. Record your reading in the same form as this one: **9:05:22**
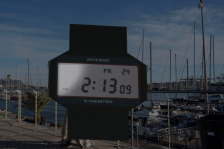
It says **2:13:09**
